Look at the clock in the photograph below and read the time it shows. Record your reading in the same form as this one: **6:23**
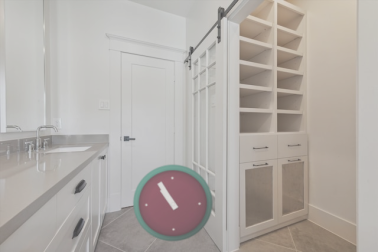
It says **10:55**
